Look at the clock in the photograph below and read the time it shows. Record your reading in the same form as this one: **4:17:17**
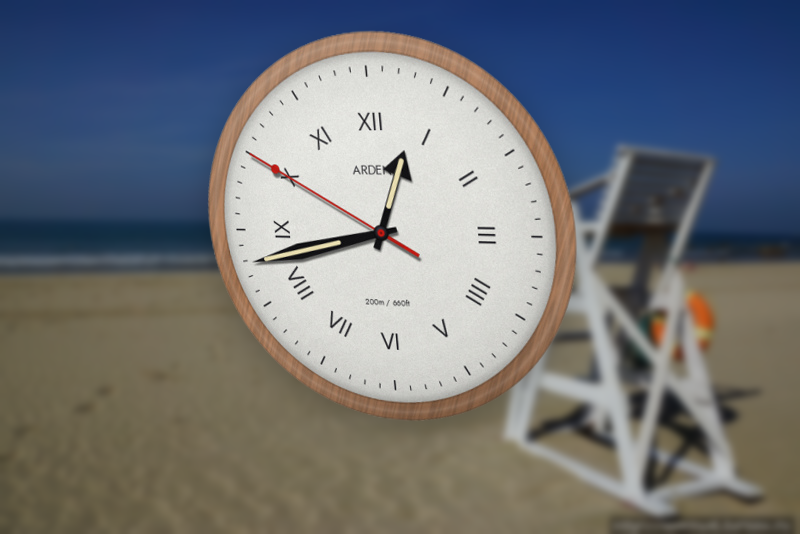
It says **12:42:50**
